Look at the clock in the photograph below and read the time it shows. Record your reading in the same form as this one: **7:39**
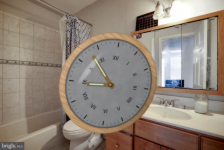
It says **8:53**
